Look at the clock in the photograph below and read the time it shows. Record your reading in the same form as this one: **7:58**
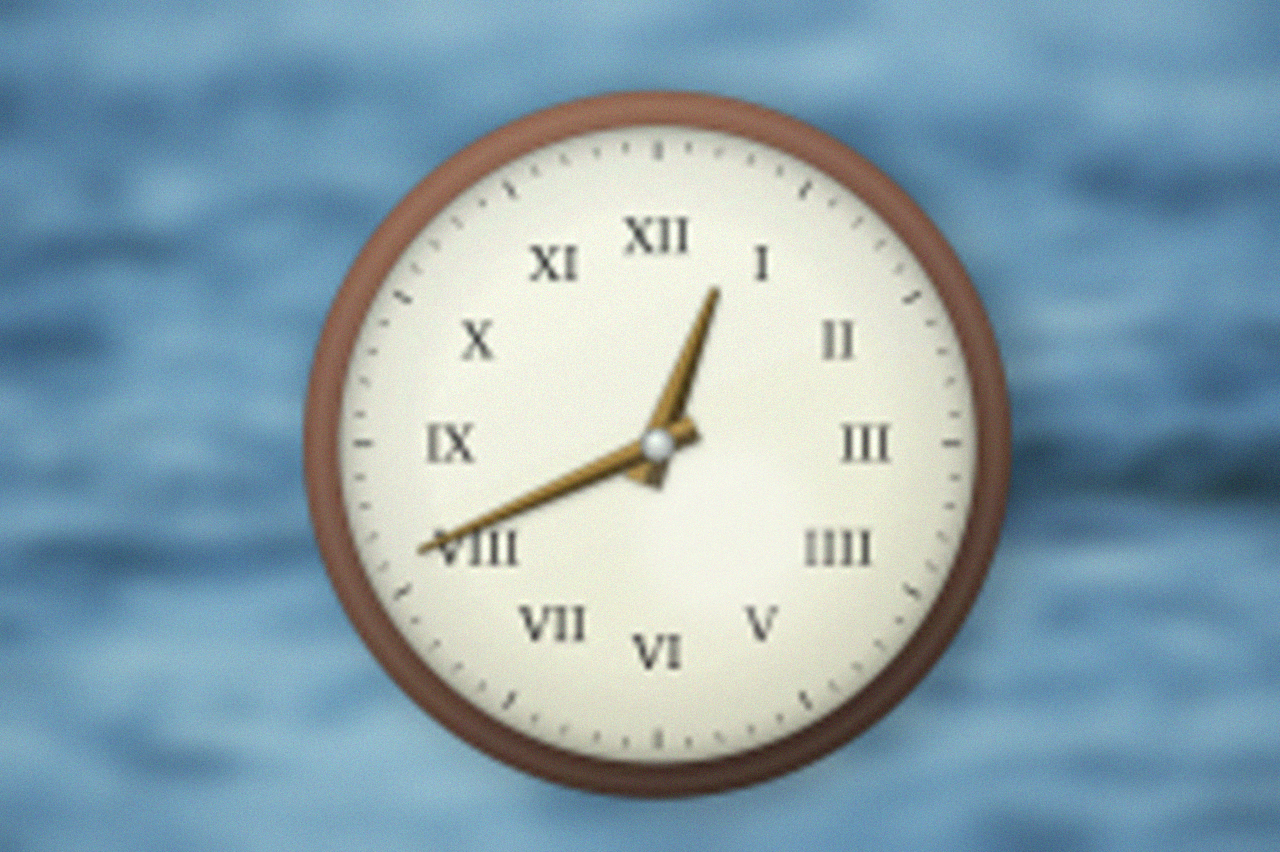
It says **12:41**
